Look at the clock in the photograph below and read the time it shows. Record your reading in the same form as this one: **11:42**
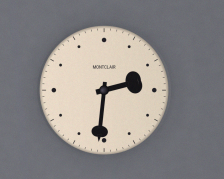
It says **2:31**
